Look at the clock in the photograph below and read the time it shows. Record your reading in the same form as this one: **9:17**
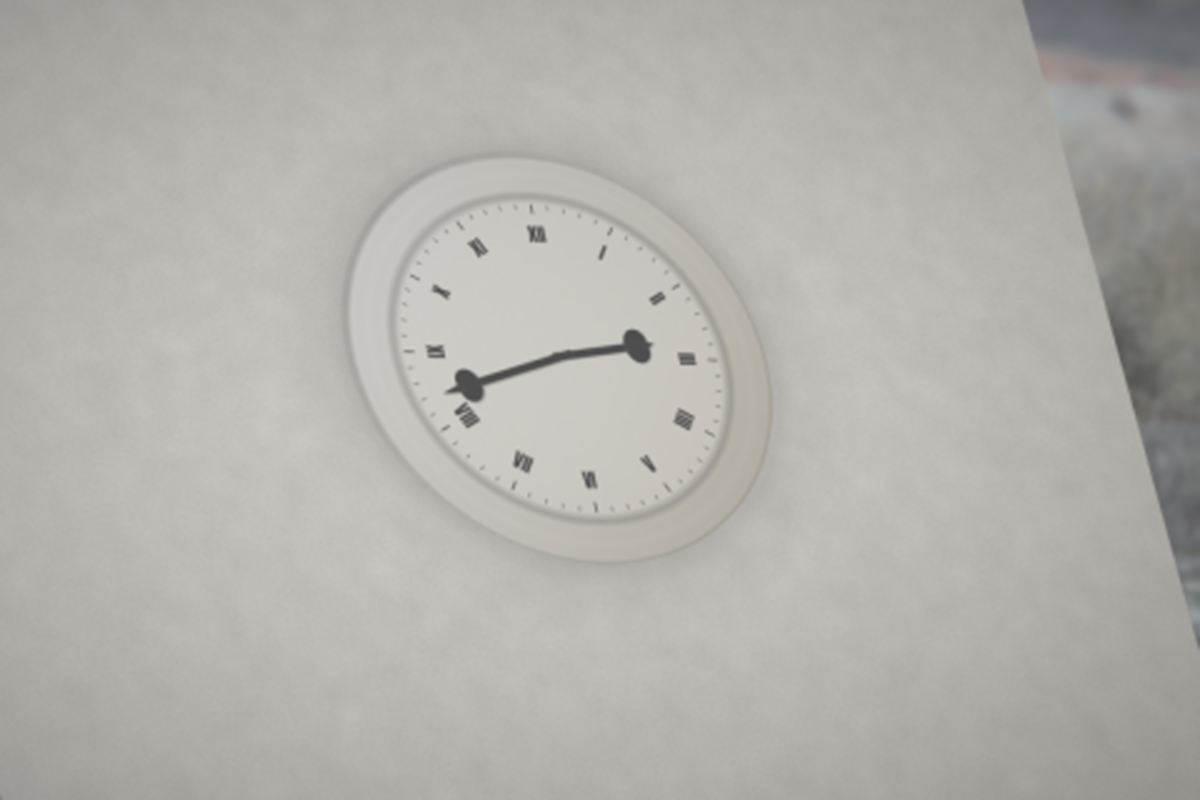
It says **2:42**
